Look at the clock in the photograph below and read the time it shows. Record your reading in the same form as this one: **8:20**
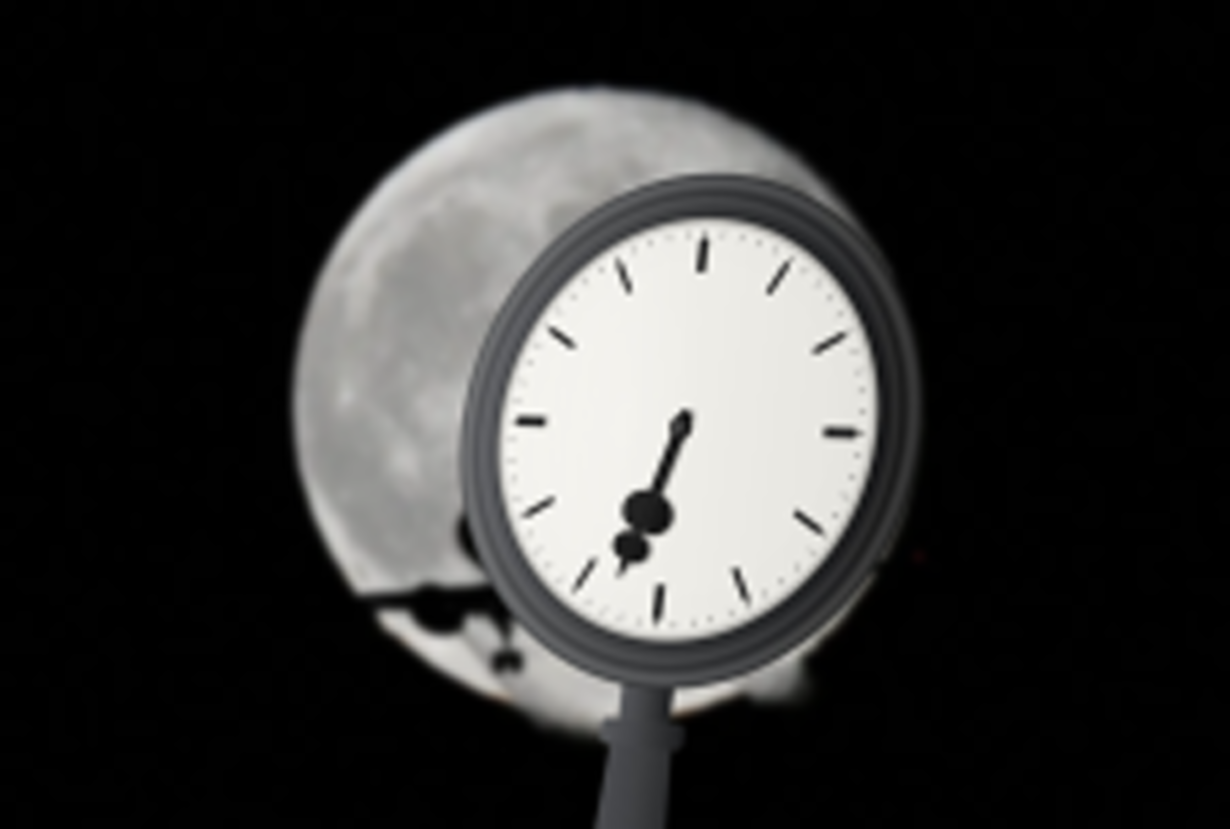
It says **6:33**
